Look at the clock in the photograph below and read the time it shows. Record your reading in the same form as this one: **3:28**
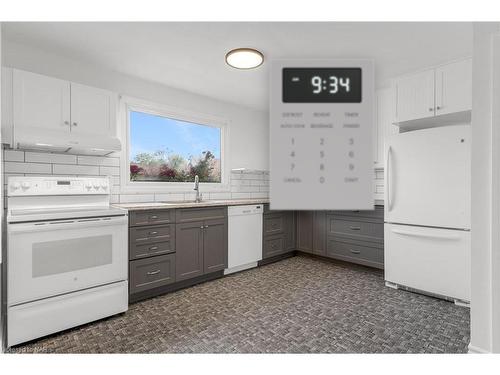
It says **9:34**
